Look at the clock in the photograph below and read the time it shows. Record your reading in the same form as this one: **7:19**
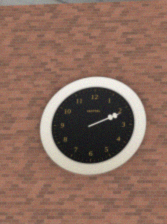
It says **2:11**
